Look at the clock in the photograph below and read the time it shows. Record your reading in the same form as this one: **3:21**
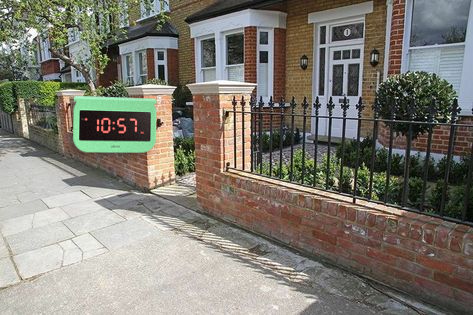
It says **10:57**
